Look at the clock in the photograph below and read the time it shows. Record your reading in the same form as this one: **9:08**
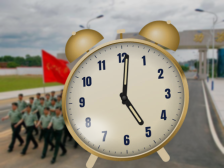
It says **5:01**
